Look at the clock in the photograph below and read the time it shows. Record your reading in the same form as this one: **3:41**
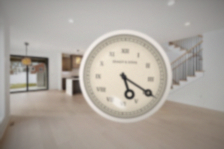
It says **5:20**
